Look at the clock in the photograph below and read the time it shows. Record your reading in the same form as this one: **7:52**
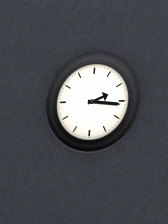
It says **2:16**
